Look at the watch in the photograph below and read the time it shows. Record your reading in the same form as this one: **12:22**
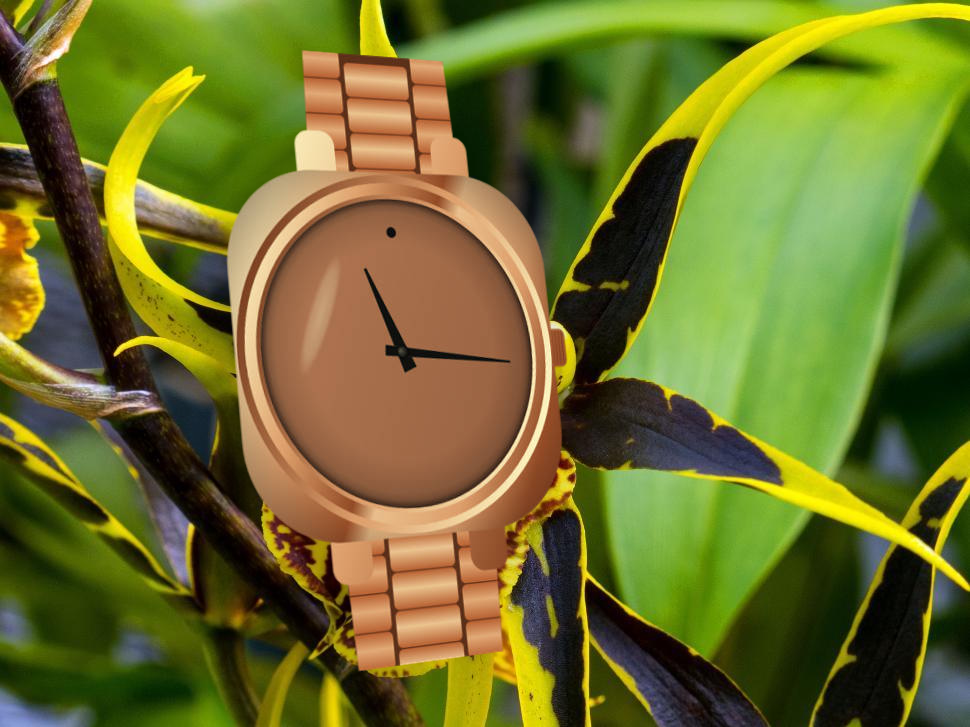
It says **11:16**
